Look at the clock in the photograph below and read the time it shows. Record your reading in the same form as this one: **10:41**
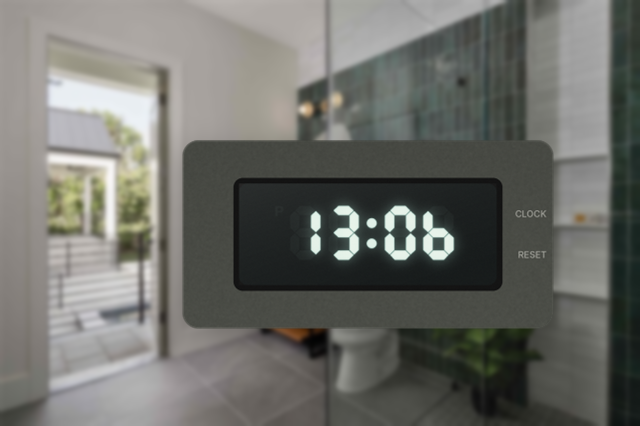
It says **13:06**
